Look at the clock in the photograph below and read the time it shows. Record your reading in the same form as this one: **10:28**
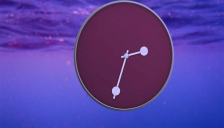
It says **2:33**
